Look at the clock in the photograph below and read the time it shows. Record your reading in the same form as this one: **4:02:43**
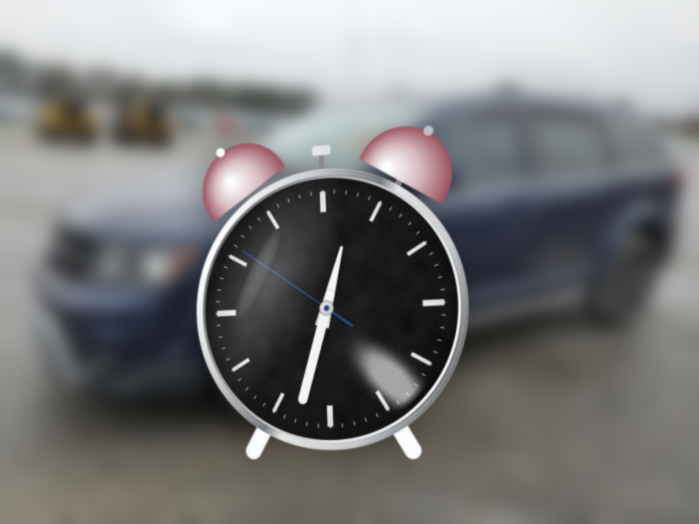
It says **12:32:51**
